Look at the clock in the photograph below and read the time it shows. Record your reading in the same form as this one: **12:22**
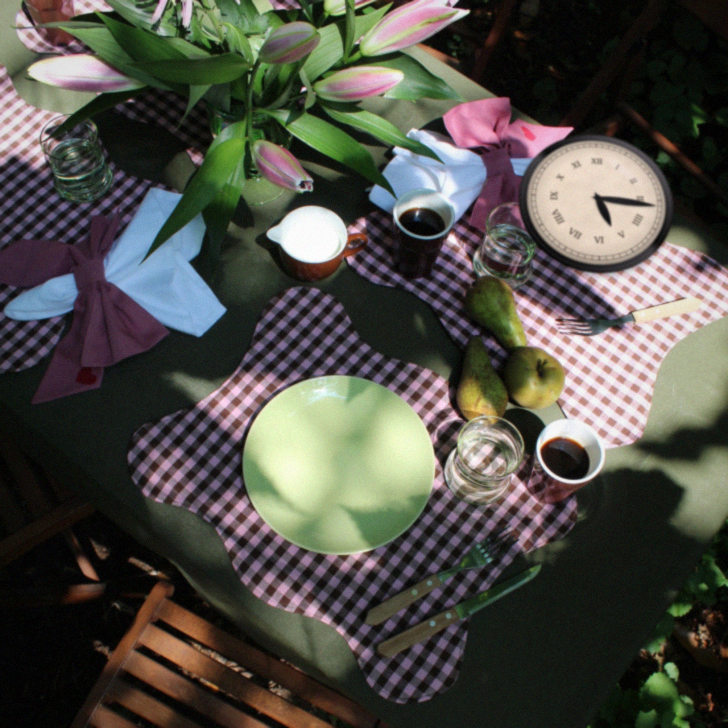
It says **5:16**
